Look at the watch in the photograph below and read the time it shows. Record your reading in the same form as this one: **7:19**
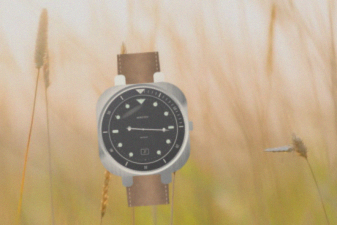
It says **9:16**
